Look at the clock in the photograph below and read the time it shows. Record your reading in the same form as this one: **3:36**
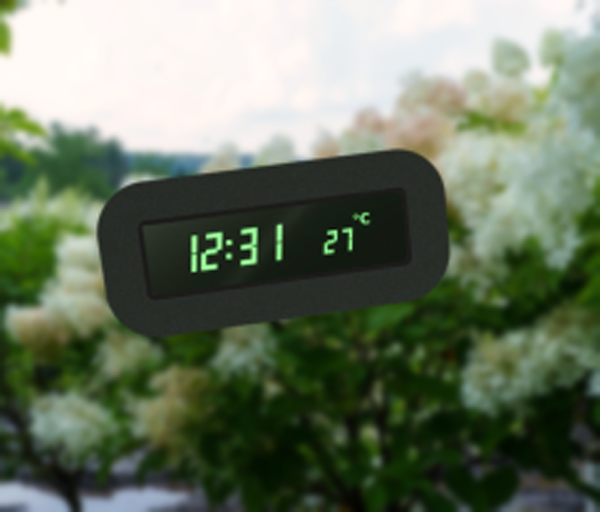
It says **12:31**
